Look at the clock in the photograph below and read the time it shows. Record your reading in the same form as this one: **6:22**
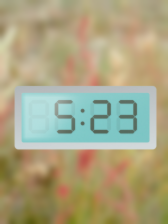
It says **5:23**
